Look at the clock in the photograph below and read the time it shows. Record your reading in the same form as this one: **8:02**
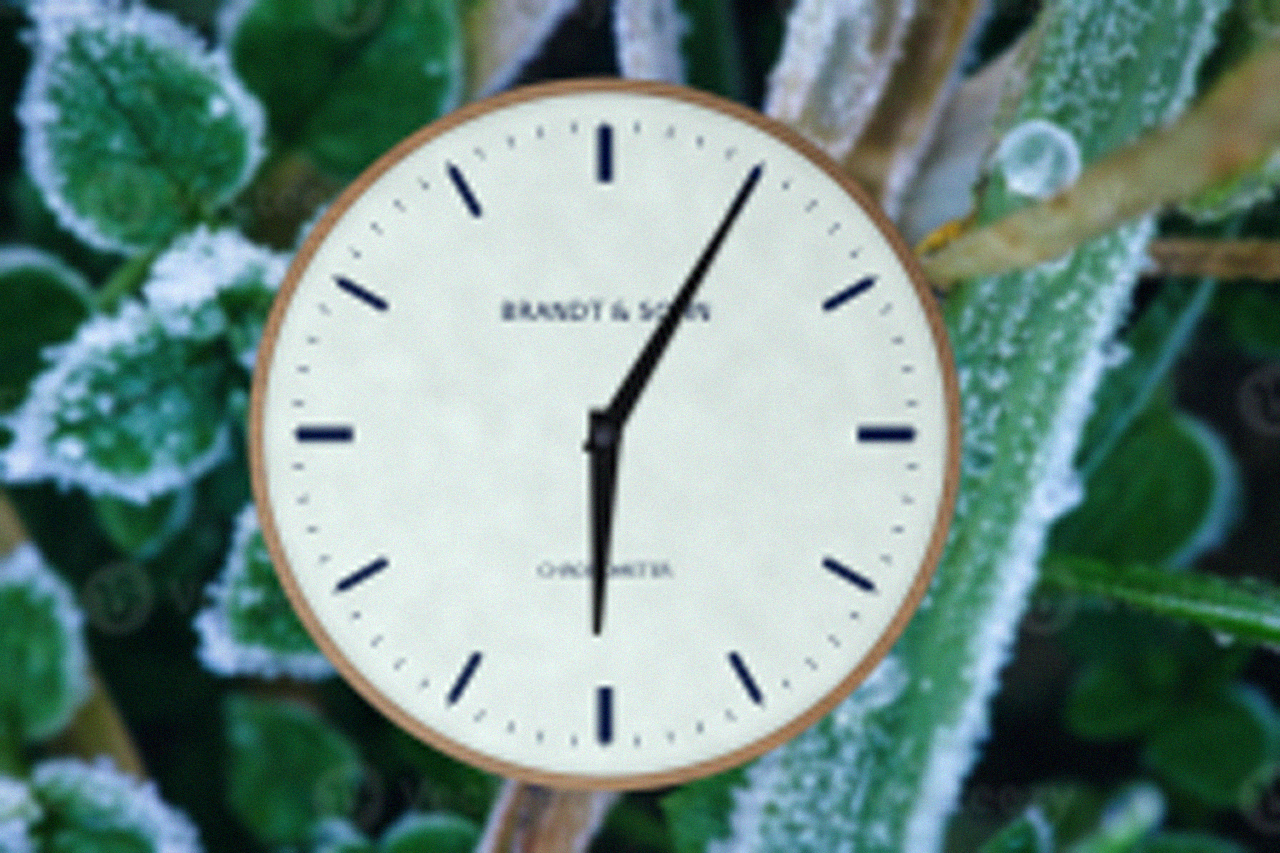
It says **6:05**
